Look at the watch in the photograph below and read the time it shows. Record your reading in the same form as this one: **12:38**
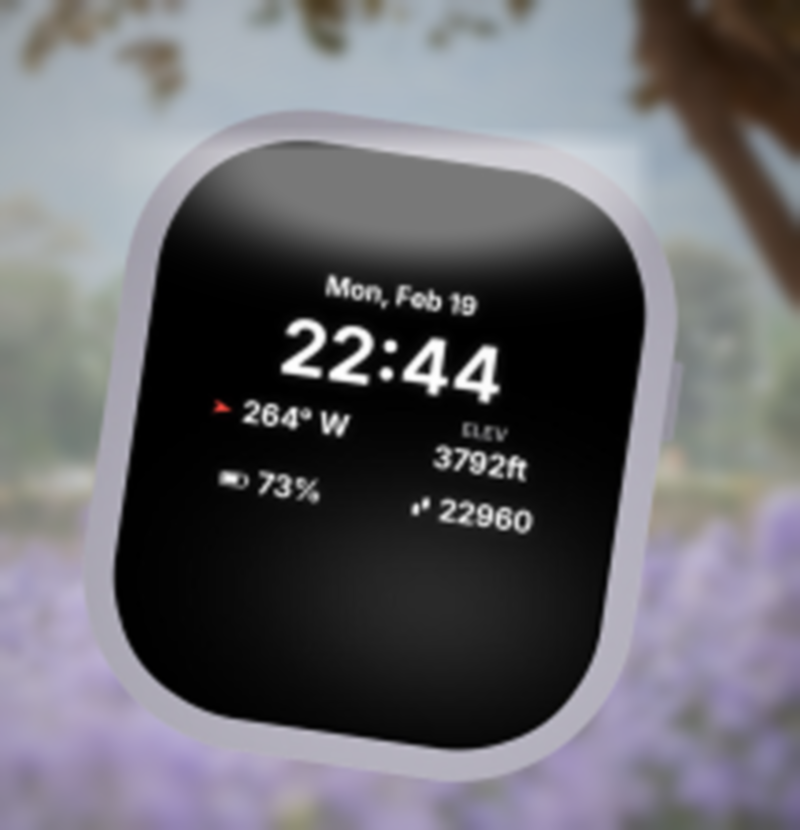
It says **22:44**
